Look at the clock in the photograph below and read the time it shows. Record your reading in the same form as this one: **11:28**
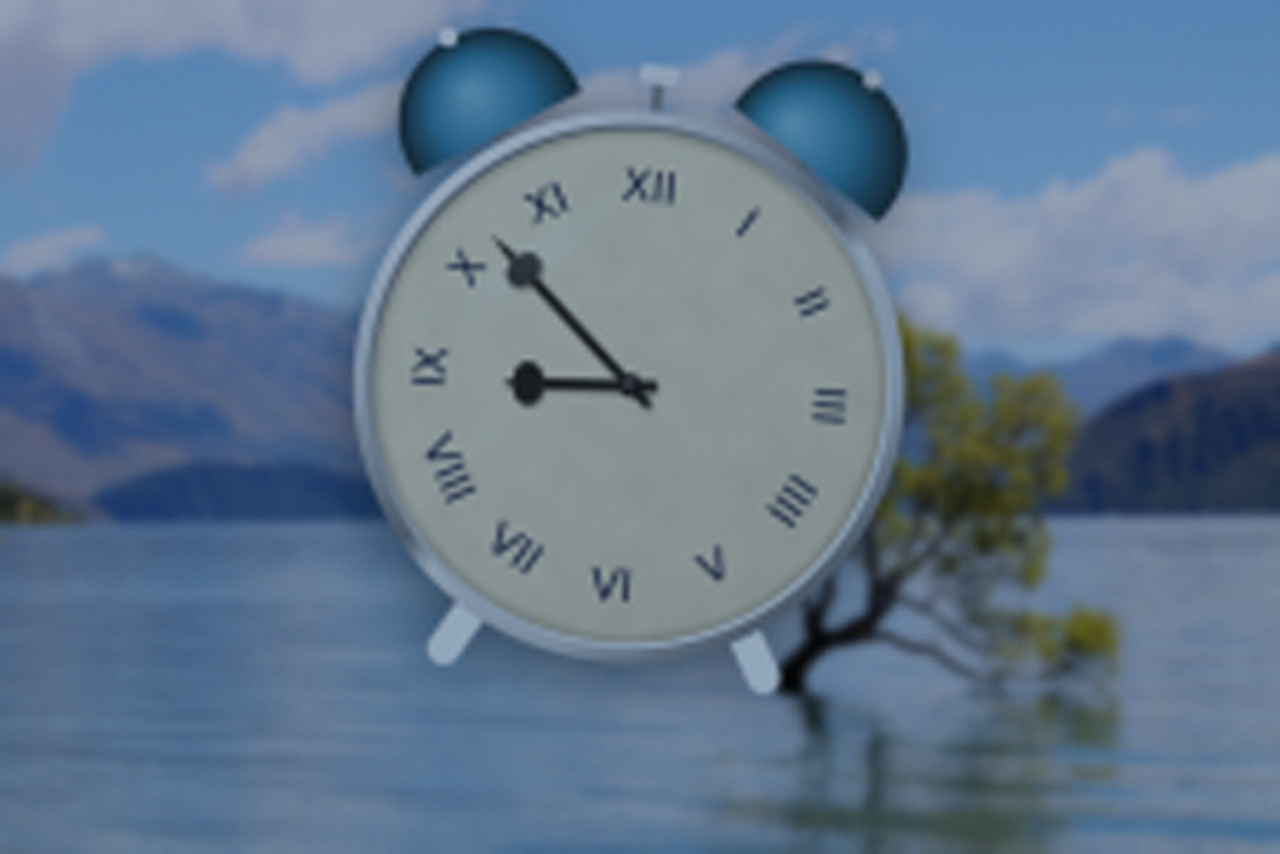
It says **8:52**
